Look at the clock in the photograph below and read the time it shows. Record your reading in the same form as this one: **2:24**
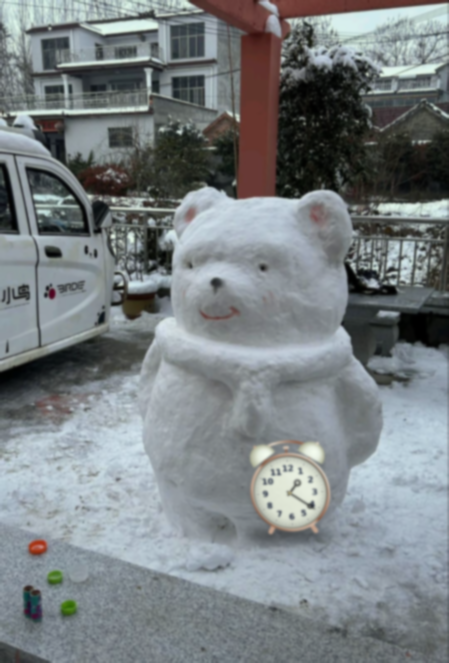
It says **1:21**
